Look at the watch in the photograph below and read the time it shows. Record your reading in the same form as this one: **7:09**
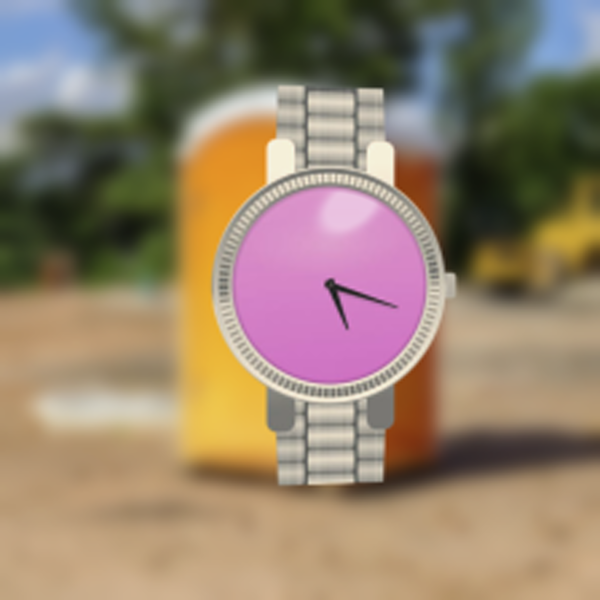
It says **5:18**
